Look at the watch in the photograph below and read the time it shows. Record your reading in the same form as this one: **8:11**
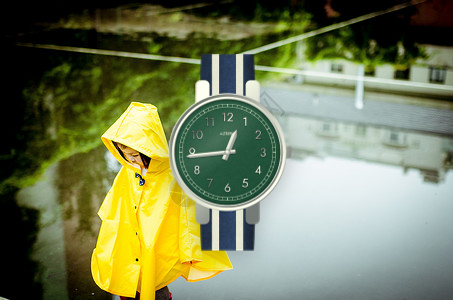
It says **12:44**
